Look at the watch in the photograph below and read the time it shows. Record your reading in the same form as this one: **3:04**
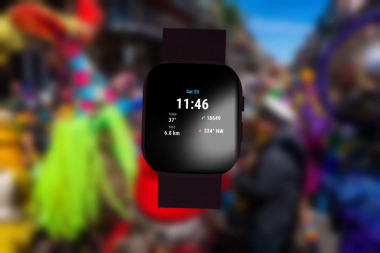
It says **11:46**
